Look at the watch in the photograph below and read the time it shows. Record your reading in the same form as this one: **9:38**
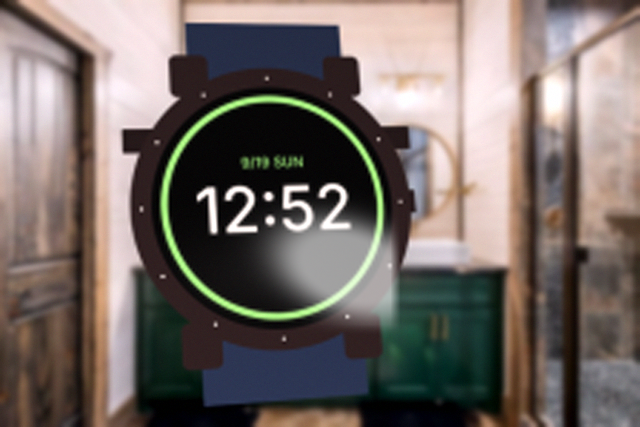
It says **12:52**
